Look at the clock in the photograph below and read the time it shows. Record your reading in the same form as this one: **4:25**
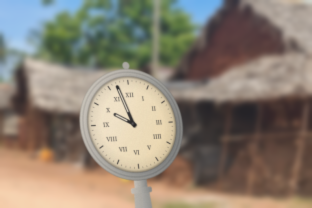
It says **9:57**
